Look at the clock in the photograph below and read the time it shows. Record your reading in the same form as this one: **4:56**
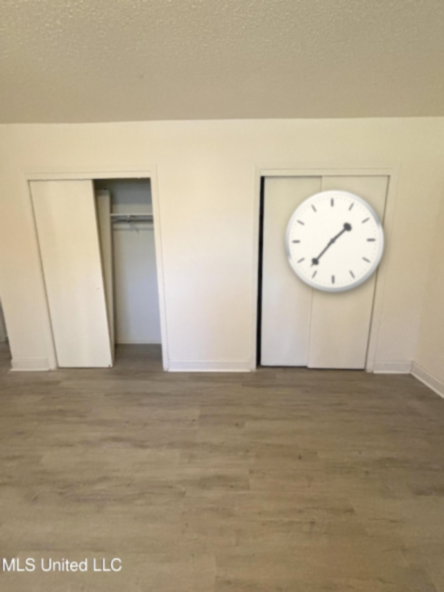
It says **1:37**
